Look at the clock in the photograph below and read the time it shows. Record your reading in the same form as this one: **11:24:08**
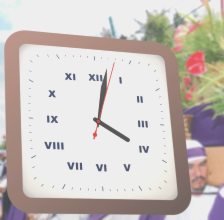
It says **4:02:03**
